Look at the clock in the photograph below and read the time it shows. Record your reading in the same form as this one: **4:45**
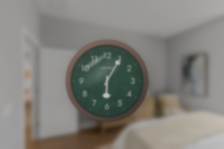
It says **6:05**
